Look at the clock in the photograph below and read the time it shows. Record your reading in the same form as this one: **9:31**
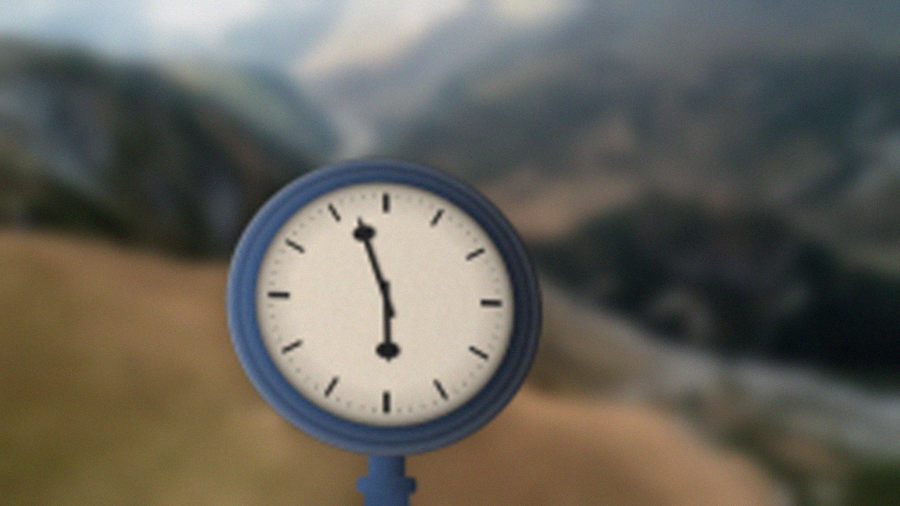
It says **5:57**
